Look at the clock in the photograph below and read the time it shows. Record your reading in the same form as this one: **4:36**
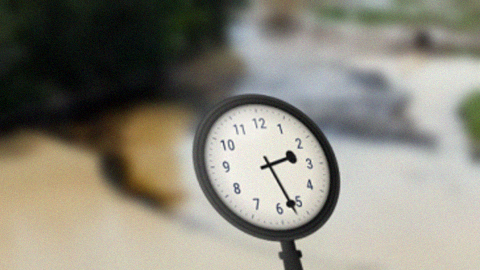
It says **2:27**
